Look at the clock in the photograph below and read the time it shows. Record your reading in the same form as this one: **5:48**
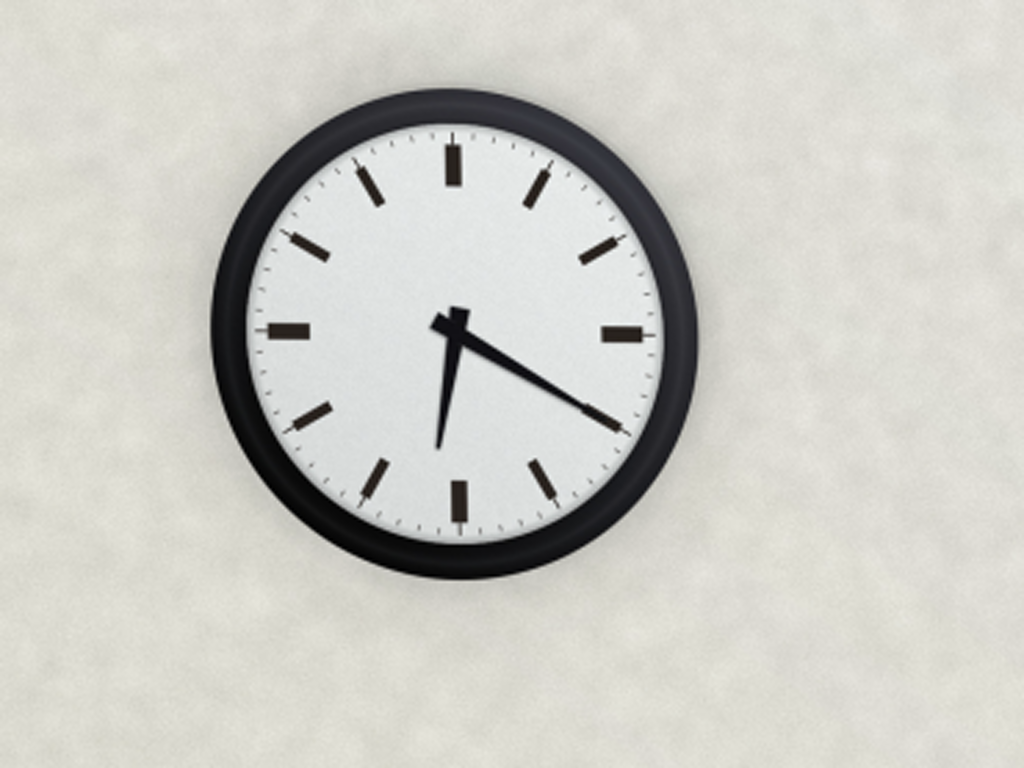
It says **6:20**
